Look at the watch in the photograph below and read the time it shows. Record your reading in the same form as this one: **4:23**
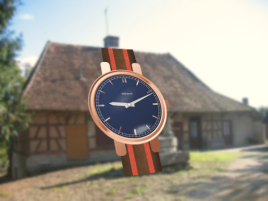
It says **9:11**
